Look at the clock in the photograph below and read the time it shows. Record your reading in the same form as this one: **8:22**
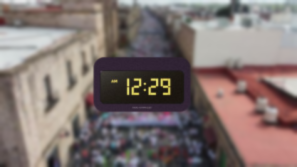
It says **12:29**
